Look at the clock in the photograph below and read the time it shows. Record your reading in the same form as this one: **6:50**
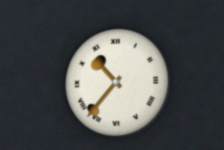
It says **10:37**
